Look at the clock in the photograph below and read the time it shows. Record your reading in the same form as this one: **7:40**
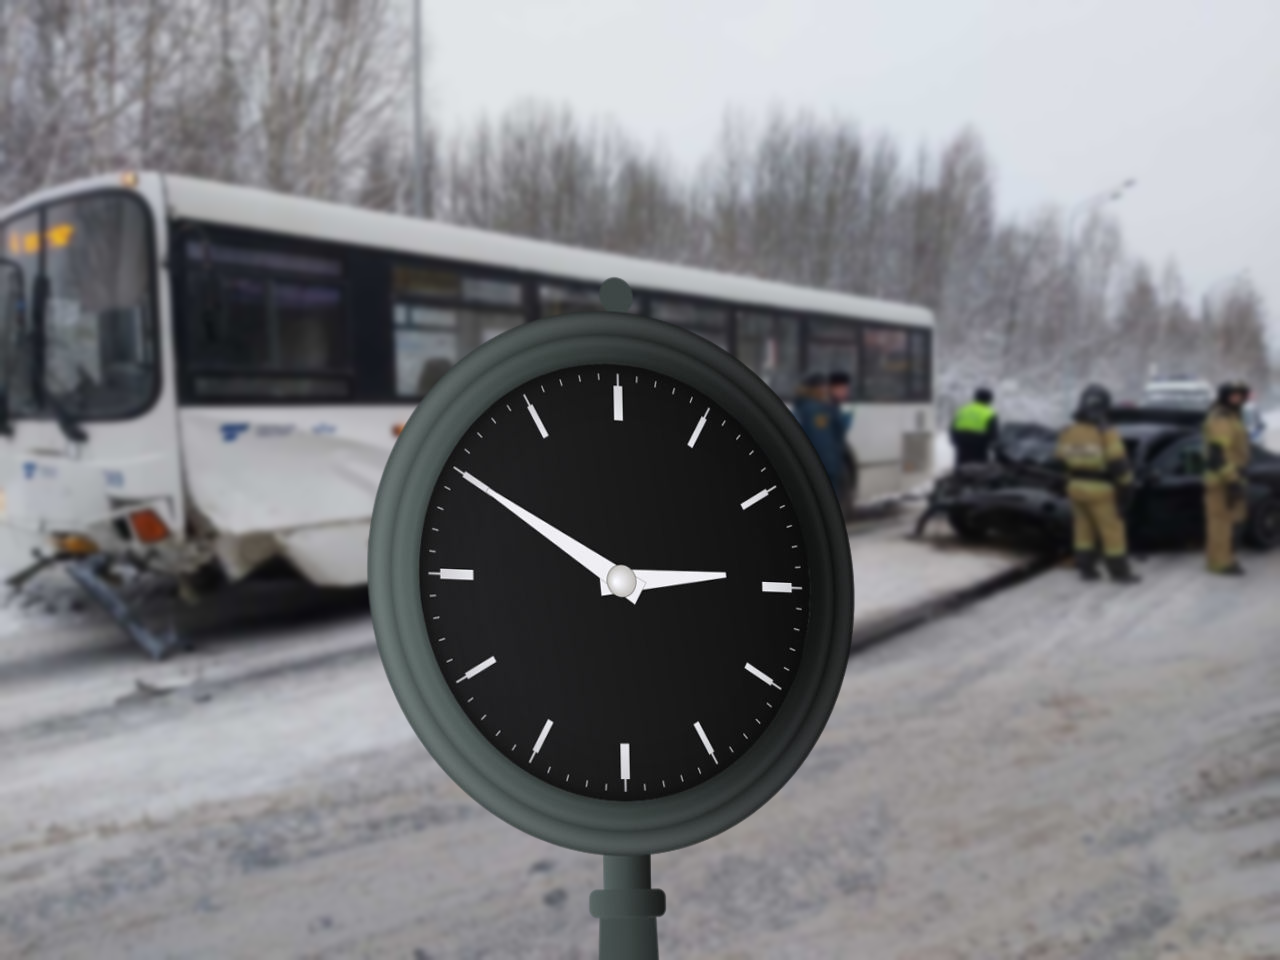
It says **2:50**
